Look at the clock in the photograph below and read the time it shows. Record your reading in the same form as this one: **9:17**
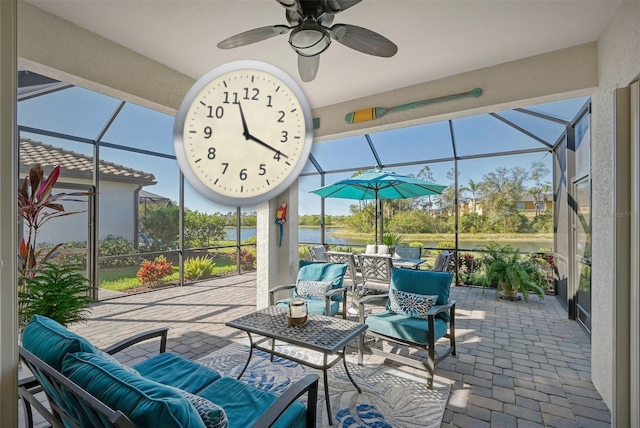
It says **11:19**
